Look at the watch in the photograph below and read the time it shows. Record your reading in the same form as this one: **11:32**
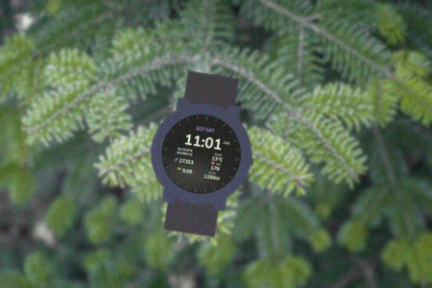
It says **11:01**
